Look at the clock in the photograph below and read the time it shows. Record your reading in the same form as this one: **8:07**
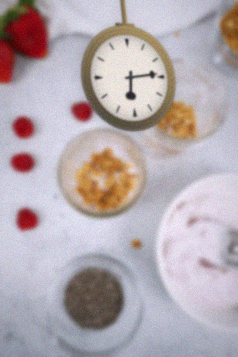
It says **6:14**
